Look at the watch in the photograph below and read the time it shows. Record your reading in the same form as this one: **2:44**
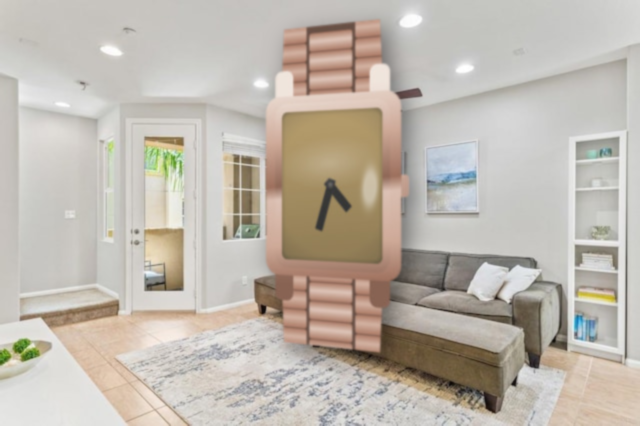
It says **4:33**
